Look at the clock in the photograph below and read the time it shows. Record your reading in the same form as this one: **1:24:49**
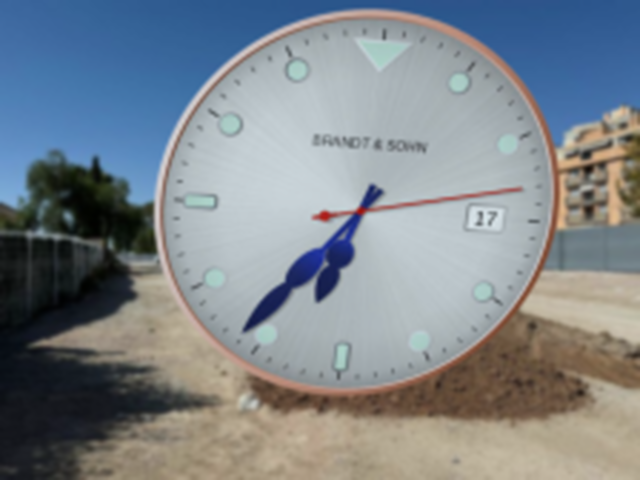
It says **6:36:13**
